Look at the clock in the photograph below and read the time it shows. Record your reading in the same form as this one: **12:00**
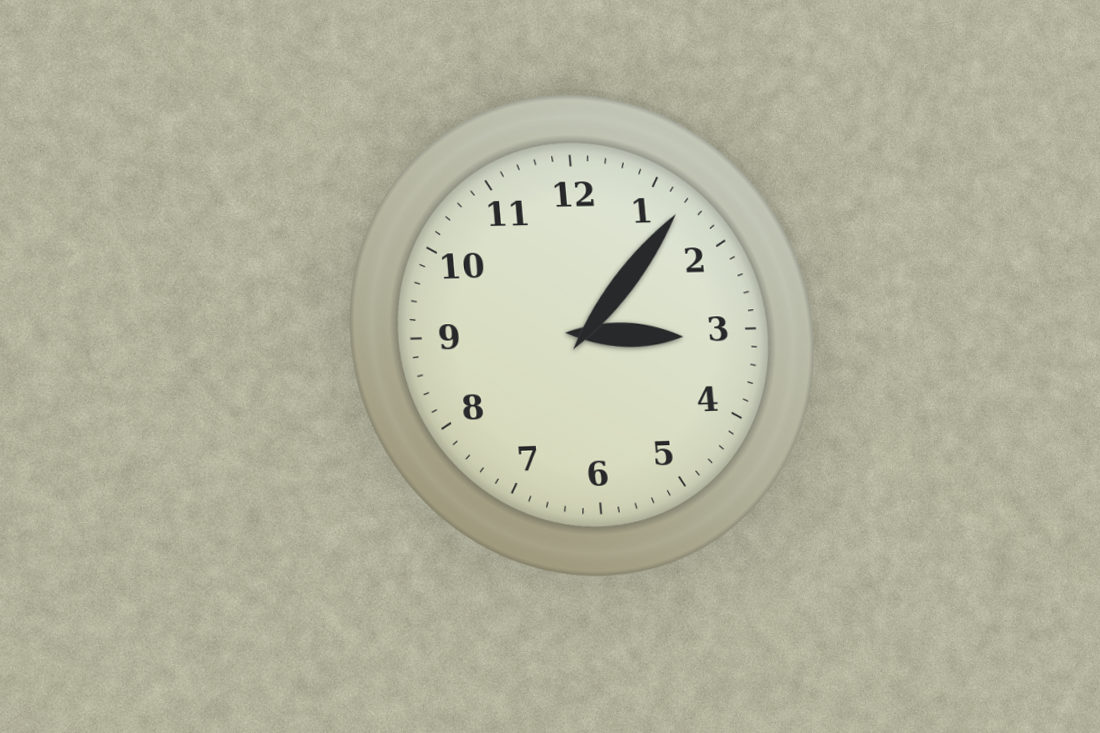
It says **3:07**
